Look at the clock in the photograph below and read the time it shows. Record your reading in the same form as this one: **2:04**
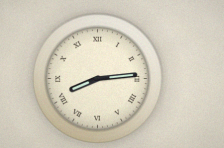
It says **8:14**
